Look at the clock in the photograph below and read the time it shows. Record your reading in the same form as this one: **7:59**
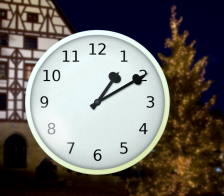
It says **1:10**
